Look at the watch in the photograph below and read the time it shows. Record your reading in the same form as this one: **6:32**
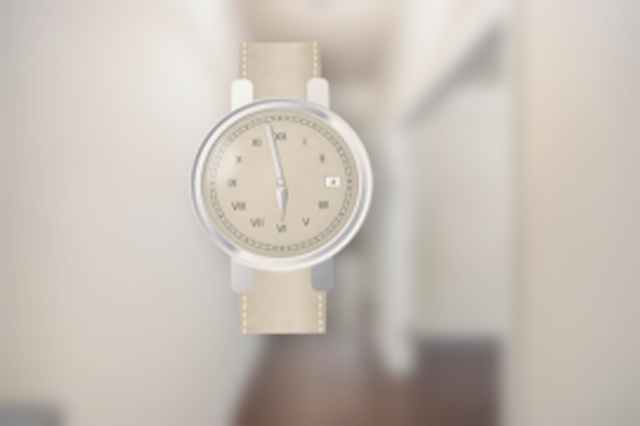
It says **5:58**
